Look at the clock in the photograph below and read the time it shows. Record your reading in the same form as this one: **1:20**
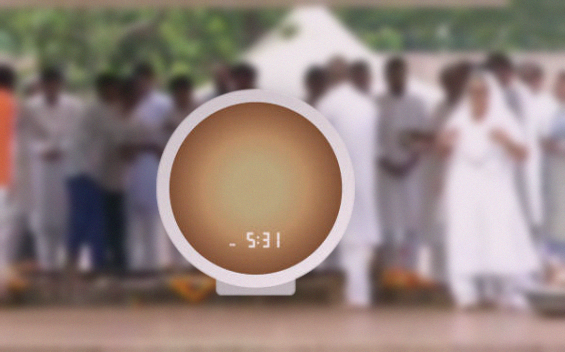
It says **5:31**
